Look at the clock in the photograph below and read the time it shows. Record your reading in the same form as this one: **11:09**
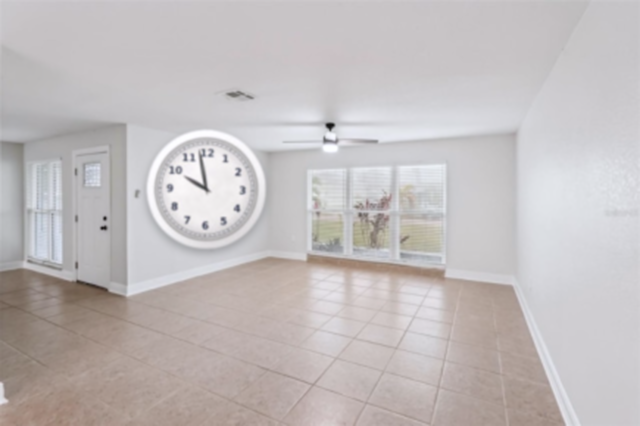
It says **9:58**
